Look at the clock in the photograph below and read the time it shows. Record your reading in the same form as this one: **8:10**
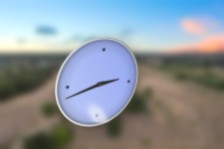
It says **2:42**
